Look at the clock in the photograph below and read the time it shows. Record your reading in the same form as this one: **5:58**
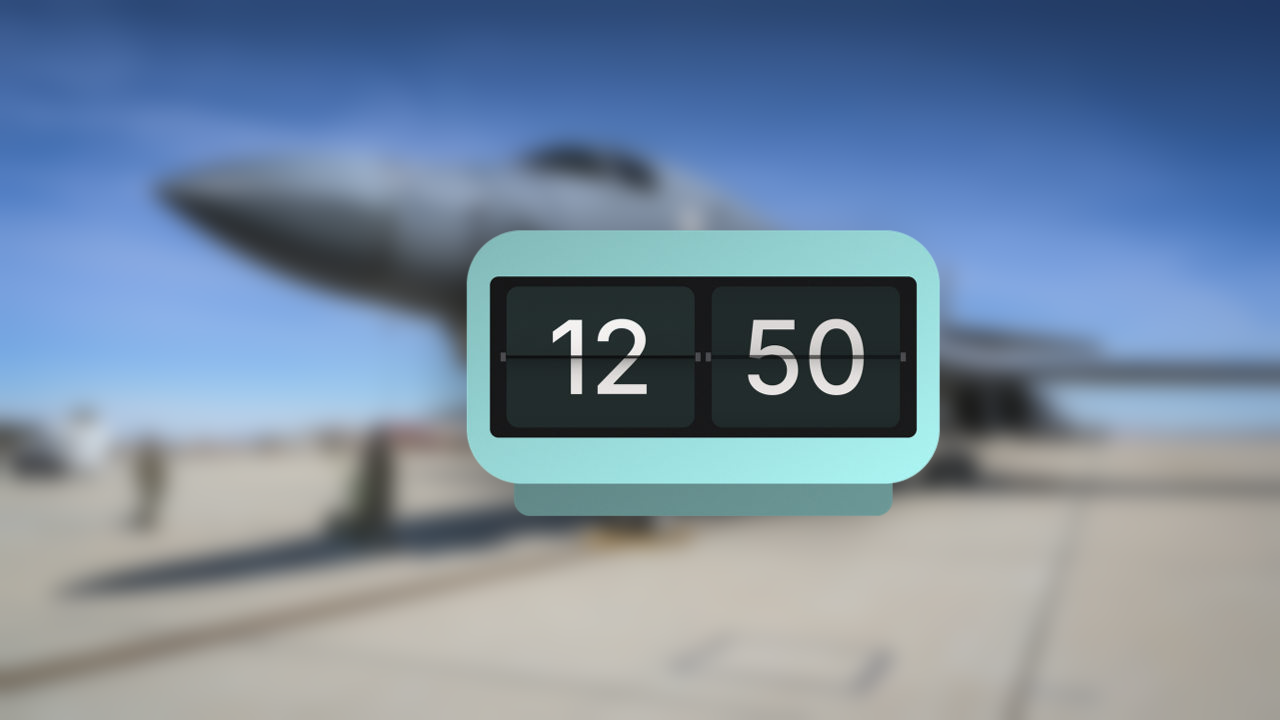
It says **12:50**
